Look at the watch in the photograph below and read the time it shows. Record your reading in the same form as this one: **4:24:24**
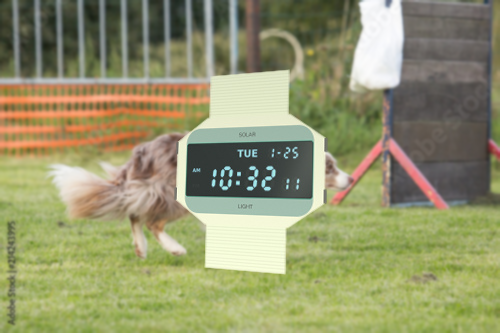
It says **10:32:11**
